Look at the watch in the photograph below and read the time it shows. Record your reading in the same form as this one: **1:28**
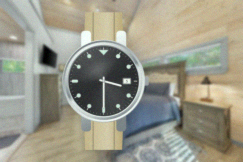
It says **3:30**
